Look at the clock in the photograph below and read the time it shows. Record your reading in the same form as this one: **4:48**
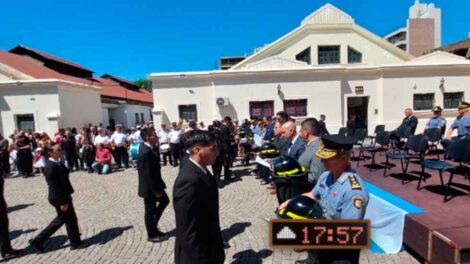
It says **17:57**
